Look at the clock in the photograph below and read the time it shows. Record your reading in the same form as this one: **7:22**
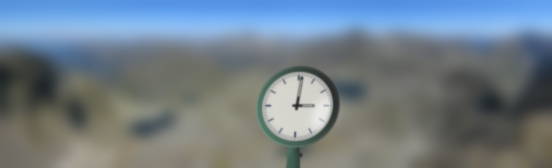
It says **3:01**
